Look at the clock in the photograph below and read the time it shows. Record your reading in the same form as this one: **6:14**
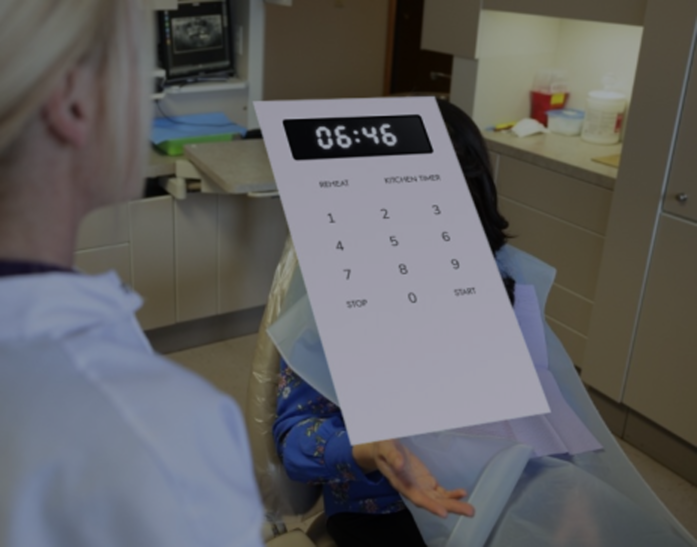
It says **6:46**
